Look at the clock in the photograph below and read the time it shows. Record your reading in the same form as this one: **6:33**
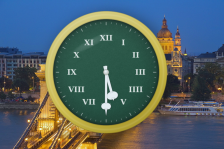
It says **5:30**
